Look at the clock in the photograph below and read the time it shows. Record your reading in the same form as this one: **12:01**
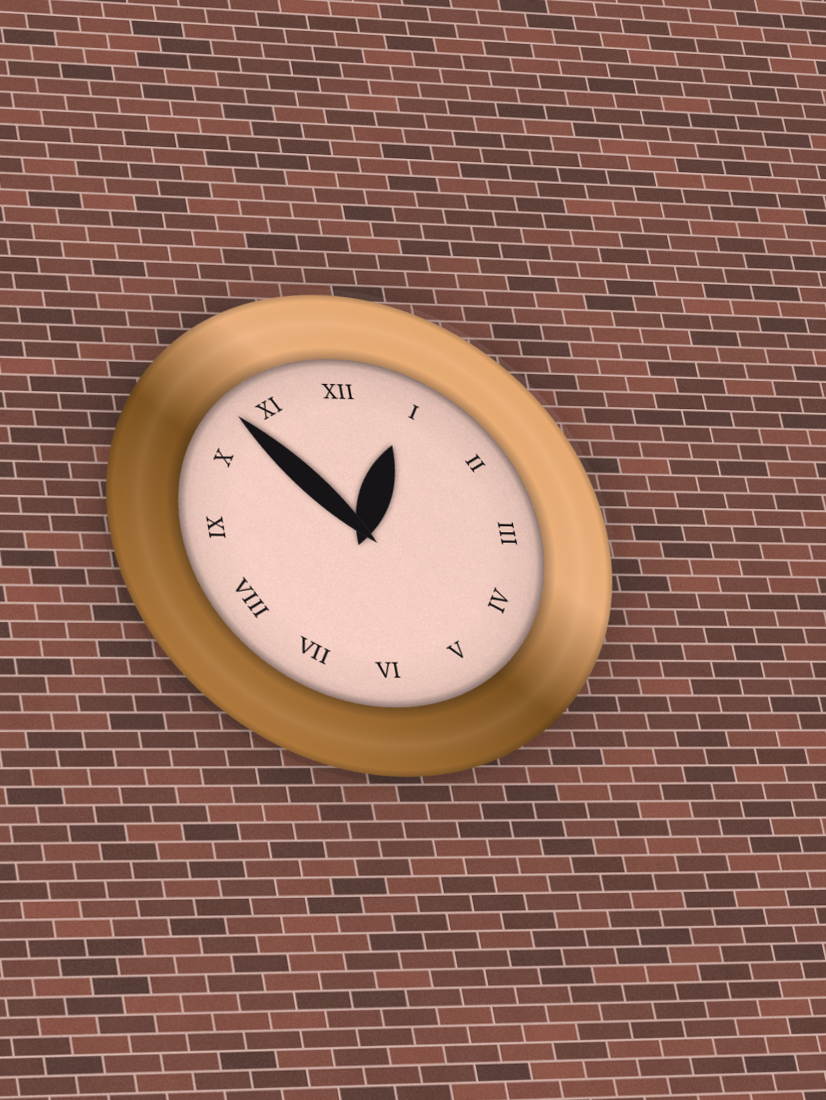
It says **12:53**
